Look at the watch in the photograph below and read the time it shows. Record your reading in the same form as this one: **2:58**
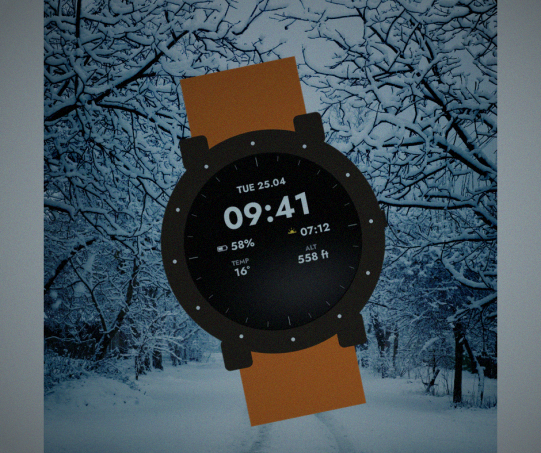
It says **9:41**
